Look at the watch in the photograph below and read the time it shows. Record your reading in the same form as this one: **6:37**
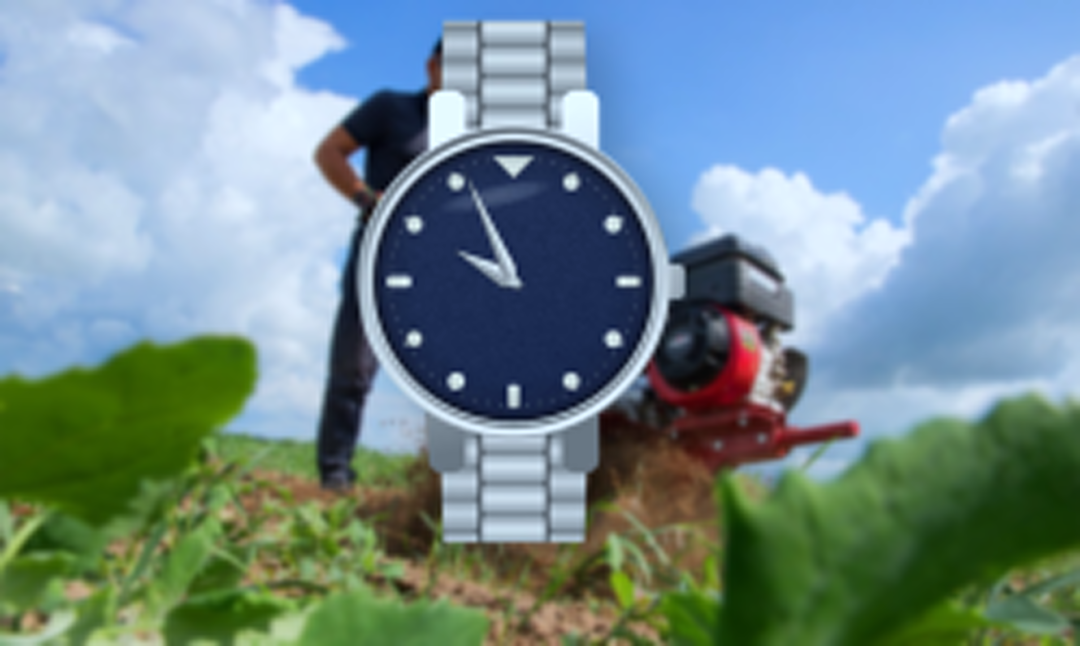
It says **9:56**
